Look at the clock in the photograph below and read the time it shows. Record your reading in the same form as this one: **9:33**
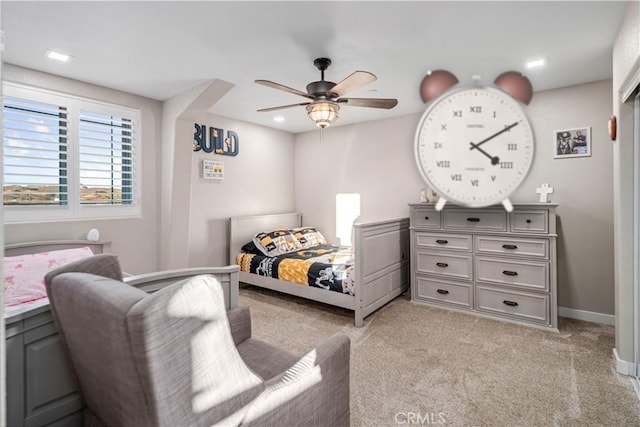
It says **4:10**
